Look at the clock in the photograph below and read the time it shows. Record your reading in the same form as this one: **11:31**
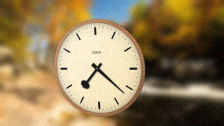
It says **7:22**
